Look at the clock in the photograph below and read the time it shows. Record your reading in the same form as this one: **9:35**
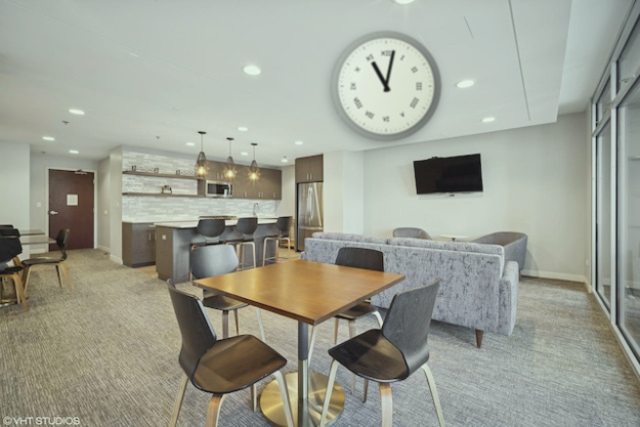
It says **11:02**
